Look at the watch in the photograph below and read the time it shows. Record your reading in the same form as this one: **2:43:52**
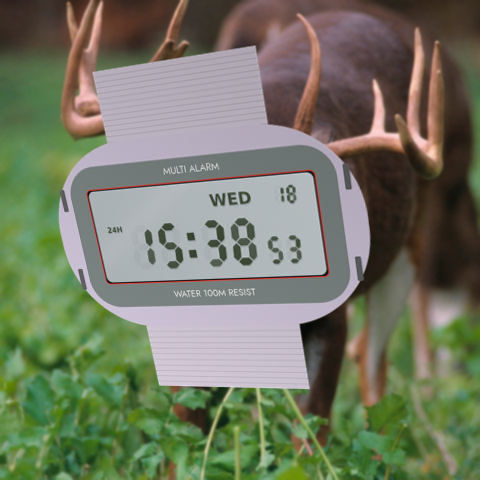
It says **15:38:53**
